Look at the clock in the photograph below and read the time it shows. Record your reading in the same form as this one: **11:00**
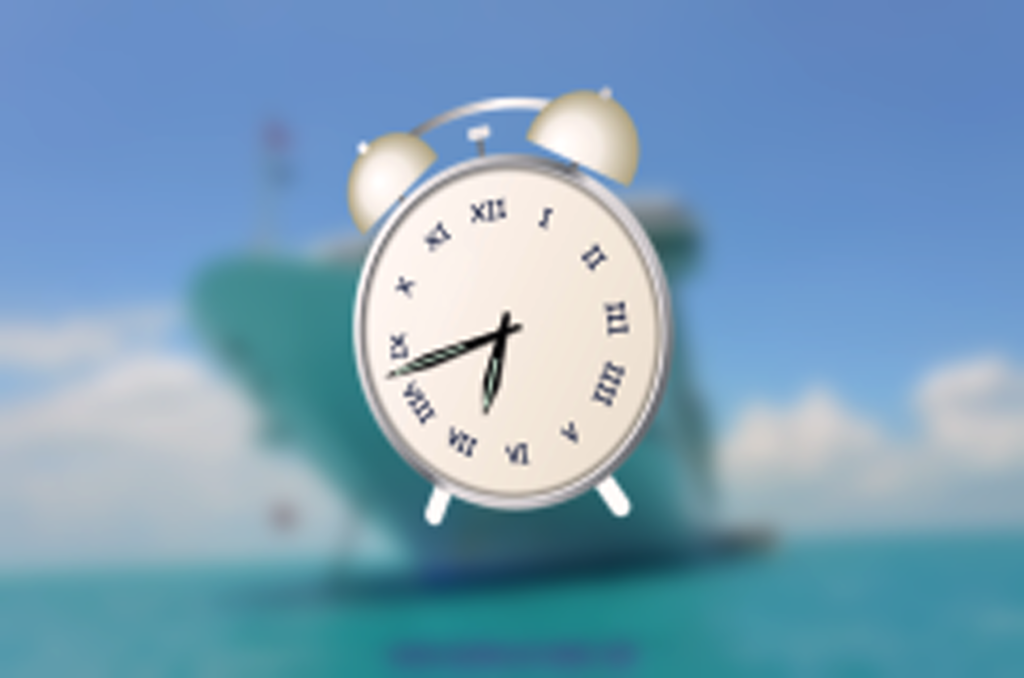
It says **6:43**
